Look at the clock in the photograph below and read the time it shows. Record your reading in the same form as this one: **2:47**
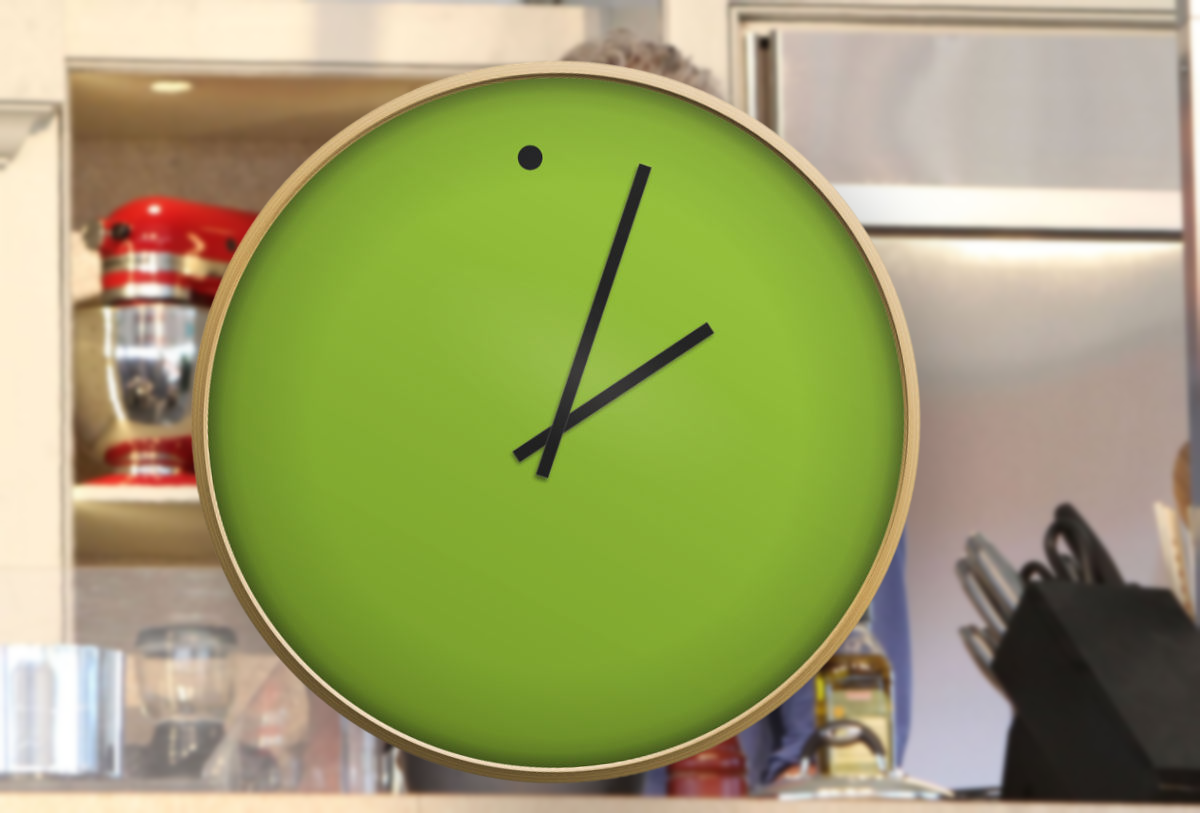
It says **2:04**
